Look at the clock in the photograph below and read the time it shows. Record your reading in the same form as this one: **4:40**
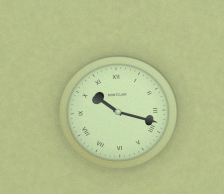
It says **10:18**
